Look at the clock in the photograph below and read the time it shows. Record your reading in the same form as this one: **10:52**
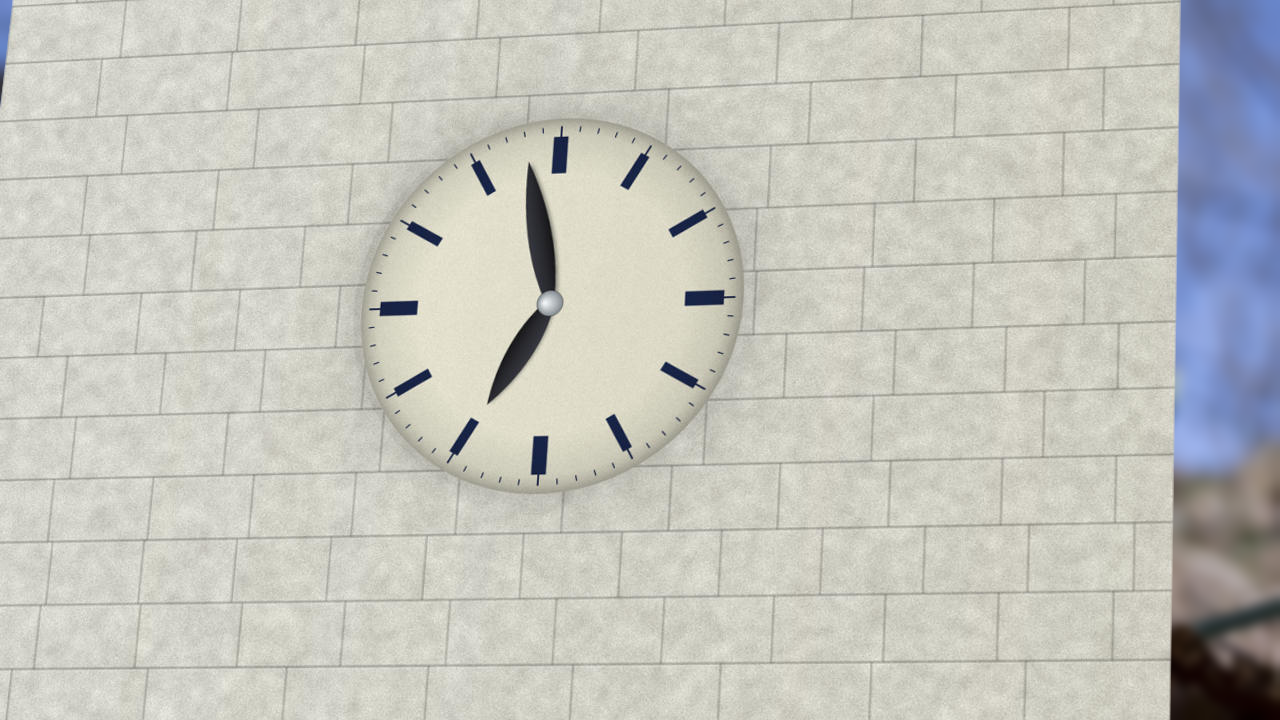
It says **6:58**
